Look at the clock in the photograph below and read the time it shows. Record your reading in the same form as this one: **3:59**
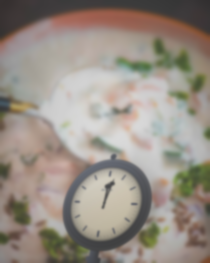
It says **12:02**
